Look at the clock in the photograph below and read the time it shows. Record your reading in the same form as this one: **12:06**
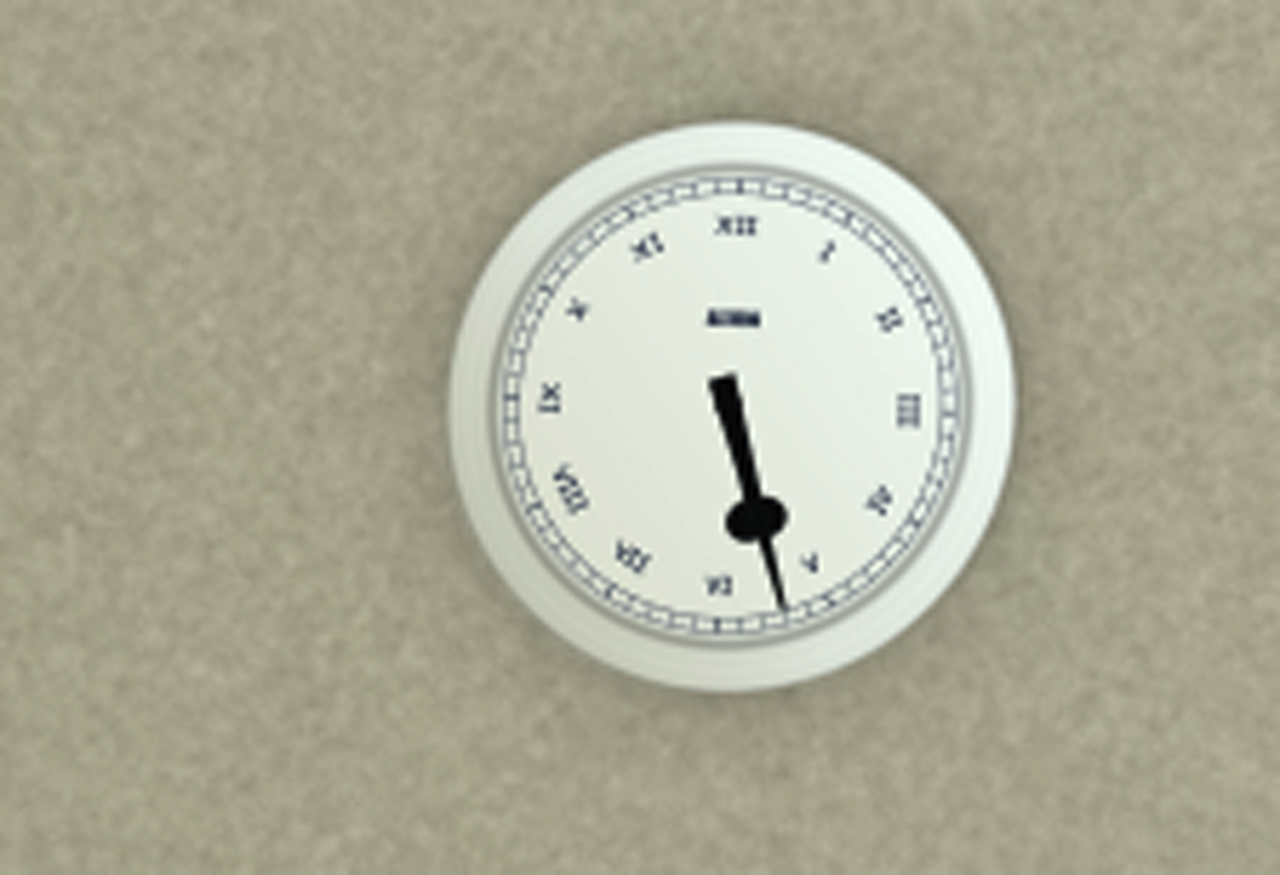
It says **5:27**
